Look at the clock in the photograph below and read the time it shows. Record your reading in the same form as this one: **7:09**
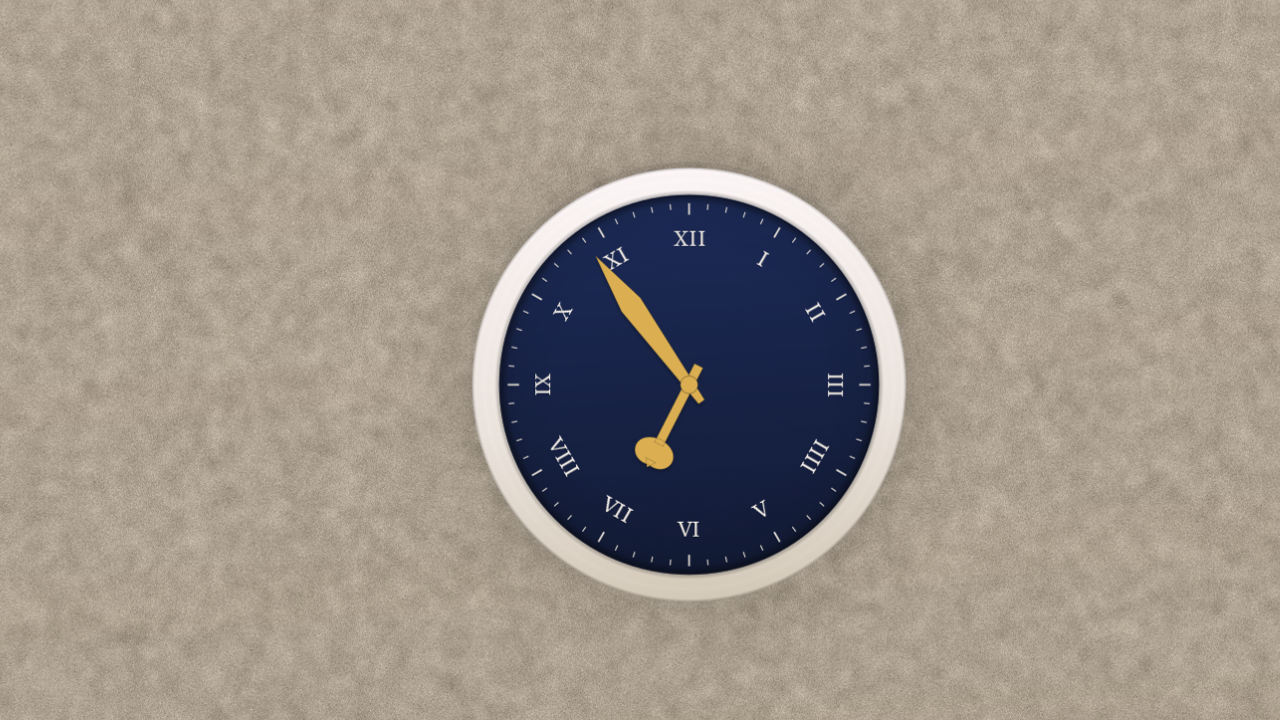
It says **6:54**
